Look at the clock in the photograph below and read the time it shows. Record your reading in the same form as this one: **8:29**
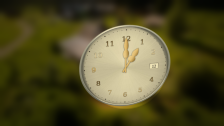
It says **1:00**
